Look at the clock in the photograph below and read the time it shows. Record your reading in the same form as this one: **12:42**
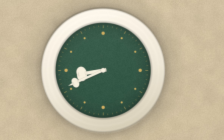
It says **8:41**
